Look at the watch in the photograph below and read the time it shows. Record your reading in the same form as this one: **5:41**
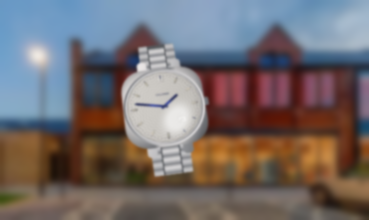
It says **1:47**
